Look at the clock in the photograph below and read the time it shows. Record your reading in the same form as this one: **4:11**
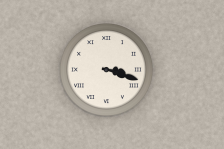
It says **3:18**
